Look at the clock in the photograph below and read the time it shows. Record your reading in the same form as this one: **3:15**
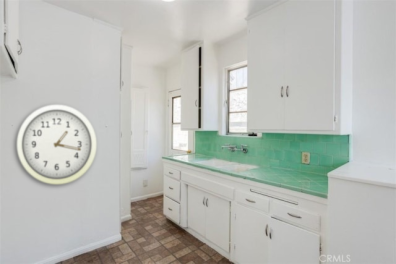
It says **1:17**
